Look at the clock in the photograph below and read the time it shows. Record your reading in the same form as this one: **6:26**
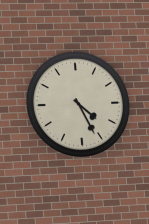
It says **4:26**
